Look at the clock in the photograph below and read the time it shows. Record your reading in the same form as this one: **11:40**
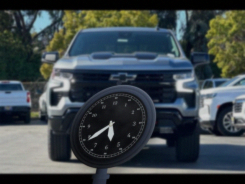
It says **5:39**
